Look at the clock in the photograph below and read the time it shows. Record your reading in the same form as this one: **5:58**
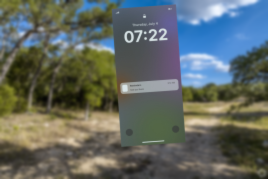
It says **7:22**
